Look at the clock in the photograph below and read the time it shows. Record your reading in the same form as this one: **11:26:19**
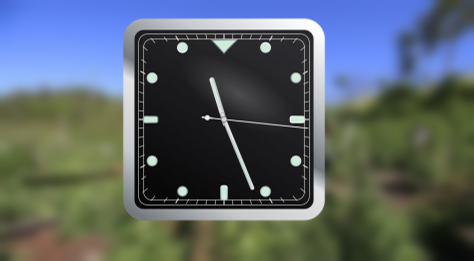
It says **11:26:16**
